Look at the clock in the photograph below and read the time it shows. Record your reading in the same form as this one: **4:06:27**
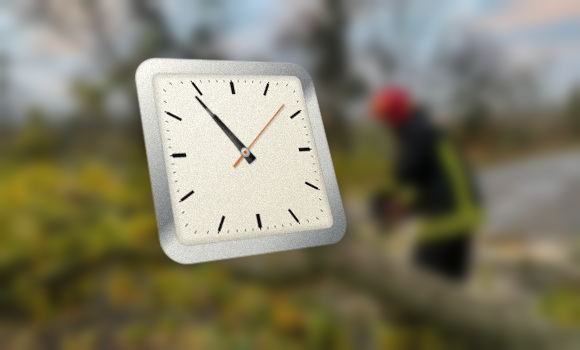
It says **10:54:08**
